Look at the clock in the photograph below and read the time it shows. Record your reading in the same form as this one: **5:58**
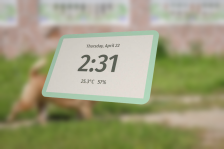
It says **2:31**
